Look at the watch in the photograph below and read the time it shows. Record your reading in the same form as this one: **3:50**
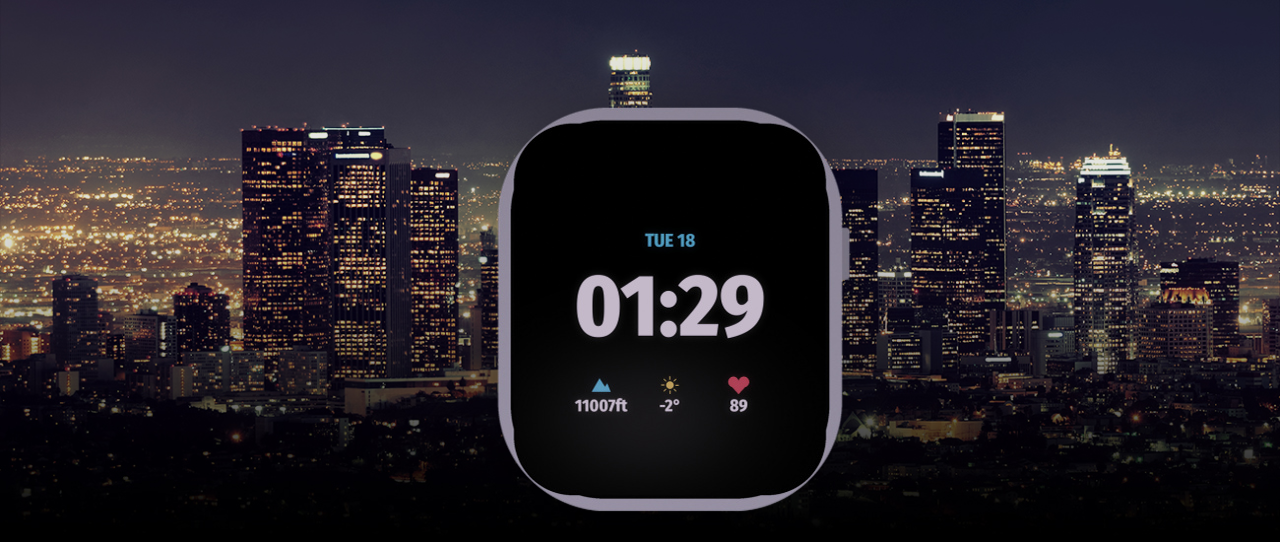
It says **1:29**
